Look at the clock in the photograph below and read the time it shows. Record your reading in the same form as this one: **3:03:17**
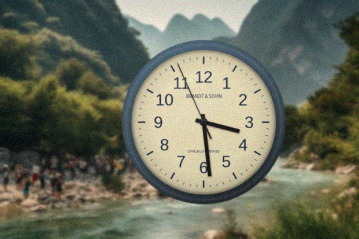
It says **3:28:56**
